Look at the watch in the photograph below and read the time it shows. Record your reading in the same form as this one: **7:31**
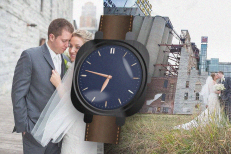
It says **6:47**
